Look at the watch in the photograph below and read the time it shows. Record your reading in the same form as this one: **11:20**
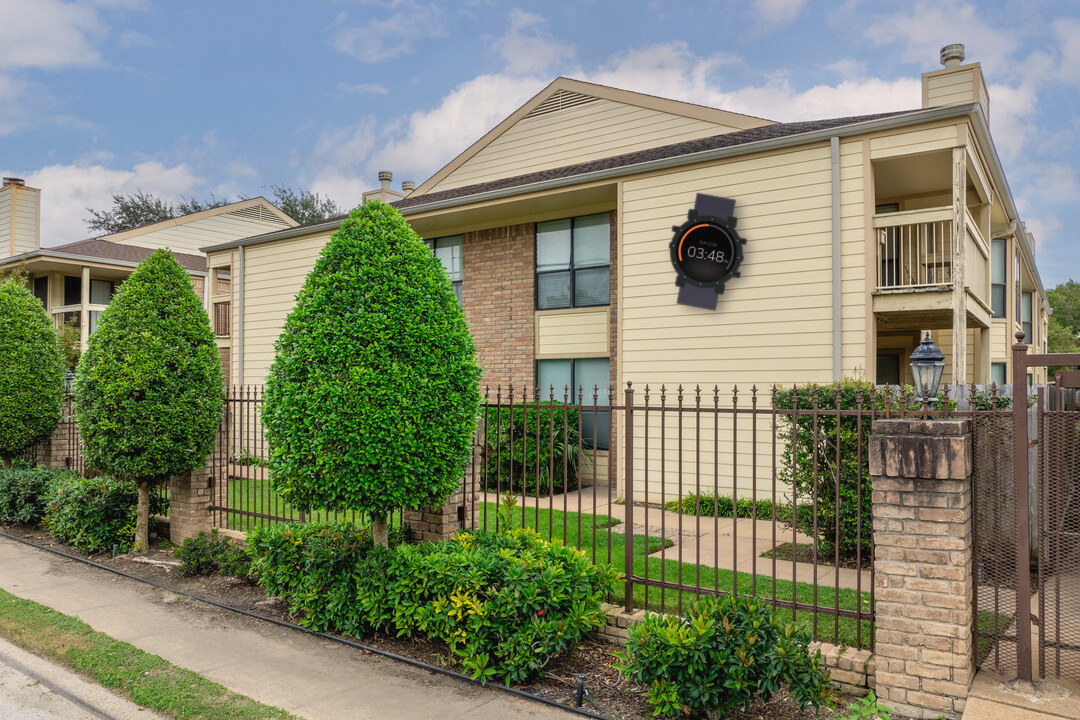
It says **3:48**
